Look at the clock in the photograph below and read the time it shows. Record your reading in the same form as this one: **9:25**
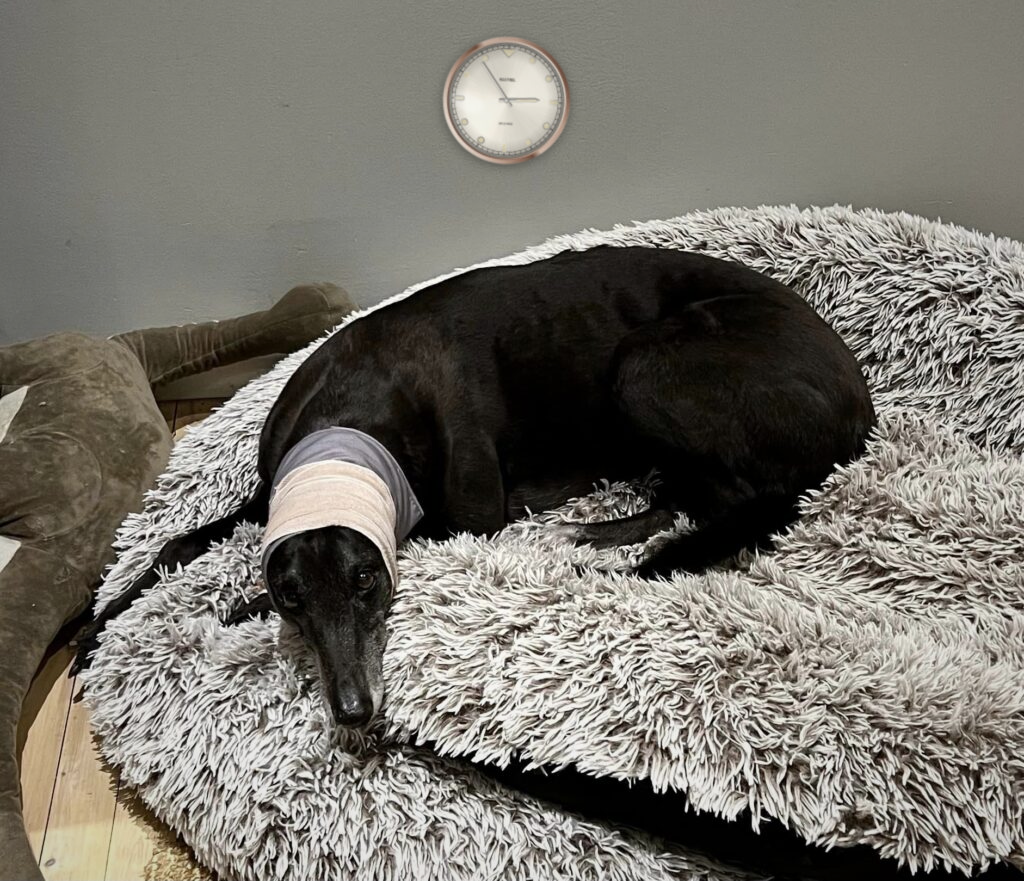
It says **2:54**
